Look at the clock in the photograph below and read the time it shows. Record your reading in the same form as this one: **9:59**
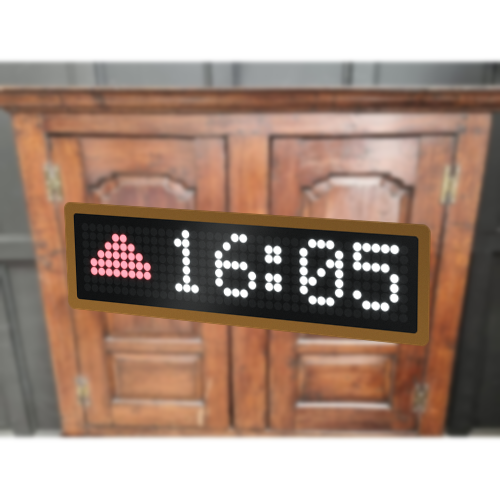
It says **16:05**
